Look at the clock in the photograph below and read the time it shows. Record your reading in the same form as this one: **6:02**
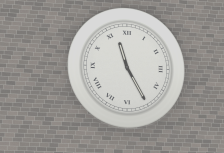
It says **11:25**
